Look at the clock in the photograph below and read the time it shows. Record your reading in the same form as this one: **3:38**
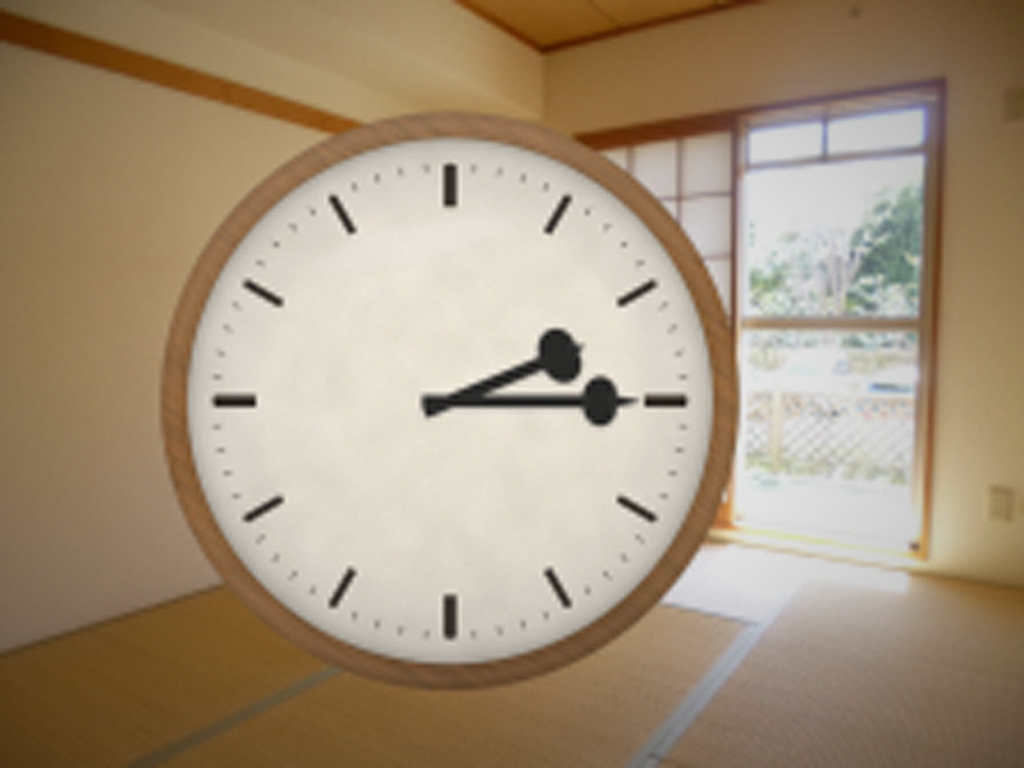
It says **2:15**
